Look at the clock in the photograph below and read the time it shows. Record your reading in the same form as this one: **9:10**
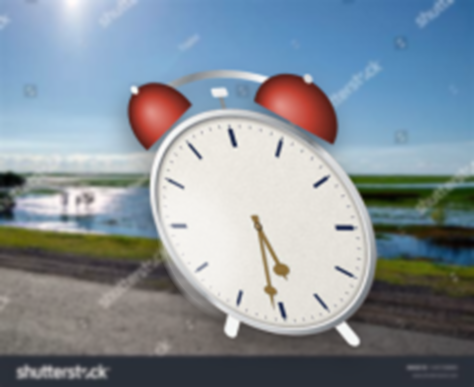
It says **5:31**
